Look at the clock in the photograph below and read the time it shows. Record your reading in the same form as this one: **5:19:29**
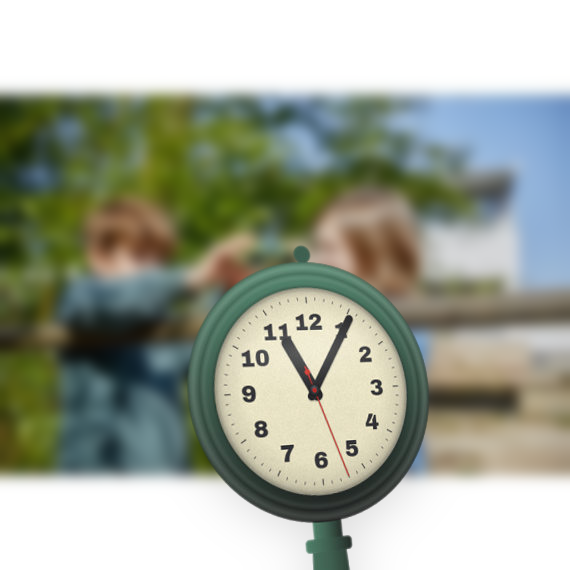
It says **11:05:27**
